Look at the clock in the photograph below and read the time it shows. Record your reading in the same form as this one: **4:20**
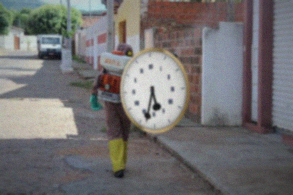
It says **5:33**
